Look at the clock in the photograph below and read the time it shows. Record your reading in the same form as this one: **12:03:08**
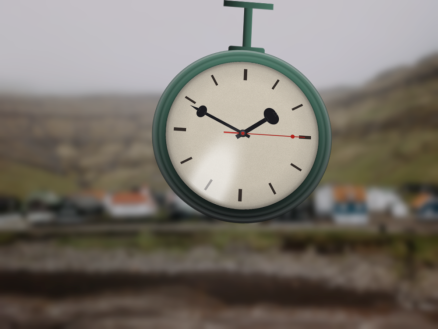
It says **1:49:15**
